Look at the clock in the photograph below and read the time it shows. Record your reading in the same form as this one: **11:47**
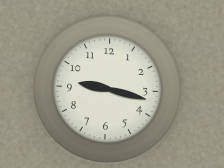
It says **9:17**
